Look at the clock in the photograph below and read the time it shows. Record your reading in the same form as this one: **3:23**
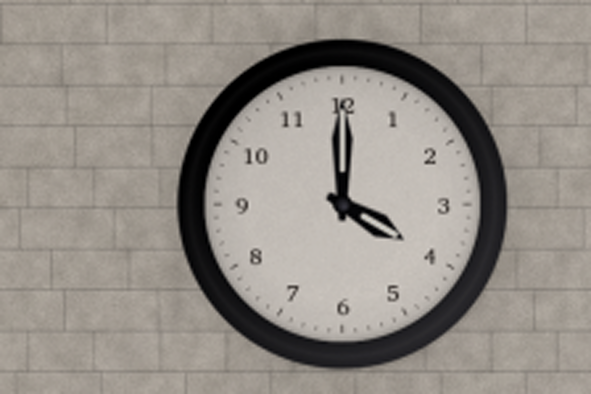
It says **4:00**
